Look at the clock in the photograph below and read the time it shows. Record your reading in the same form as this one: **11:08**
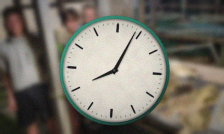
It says **8:04**
